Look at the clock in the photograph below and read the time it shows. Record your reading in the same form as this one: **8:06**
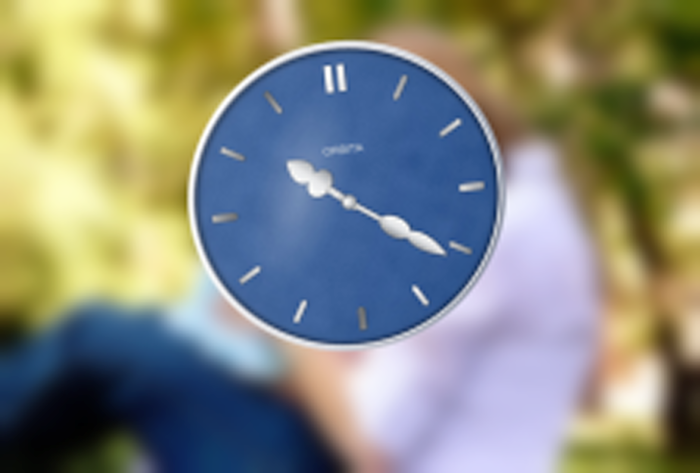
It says **10:21**
